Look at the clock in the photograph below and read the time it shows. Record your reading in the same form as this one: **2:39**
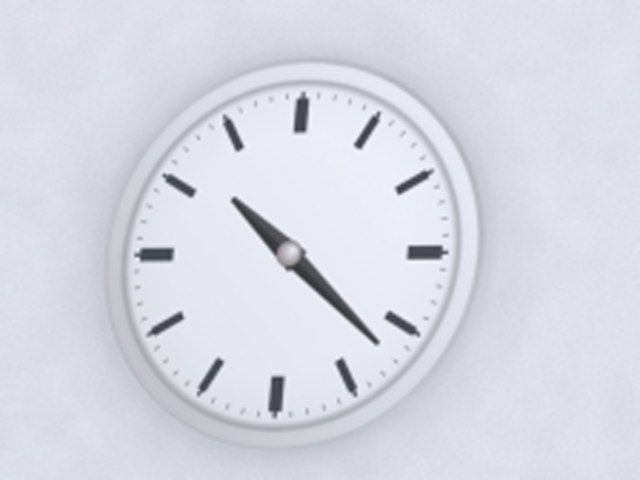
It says **10:22**
